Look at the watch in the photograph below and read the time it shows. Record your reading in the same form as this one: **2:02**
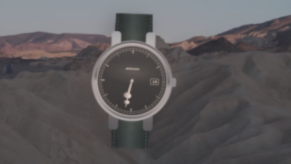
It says **6:32**
